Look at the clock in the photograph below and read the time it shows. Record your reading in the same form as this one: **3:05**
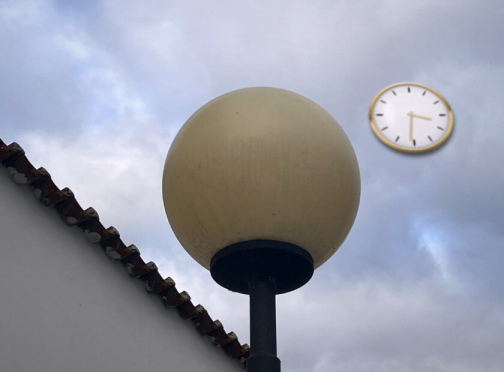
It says **3:31**
